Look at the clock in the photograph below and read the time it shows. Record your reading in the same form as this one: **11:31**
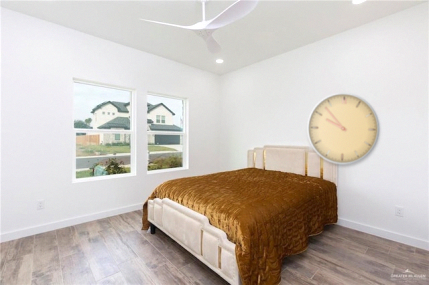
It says **9:53**
